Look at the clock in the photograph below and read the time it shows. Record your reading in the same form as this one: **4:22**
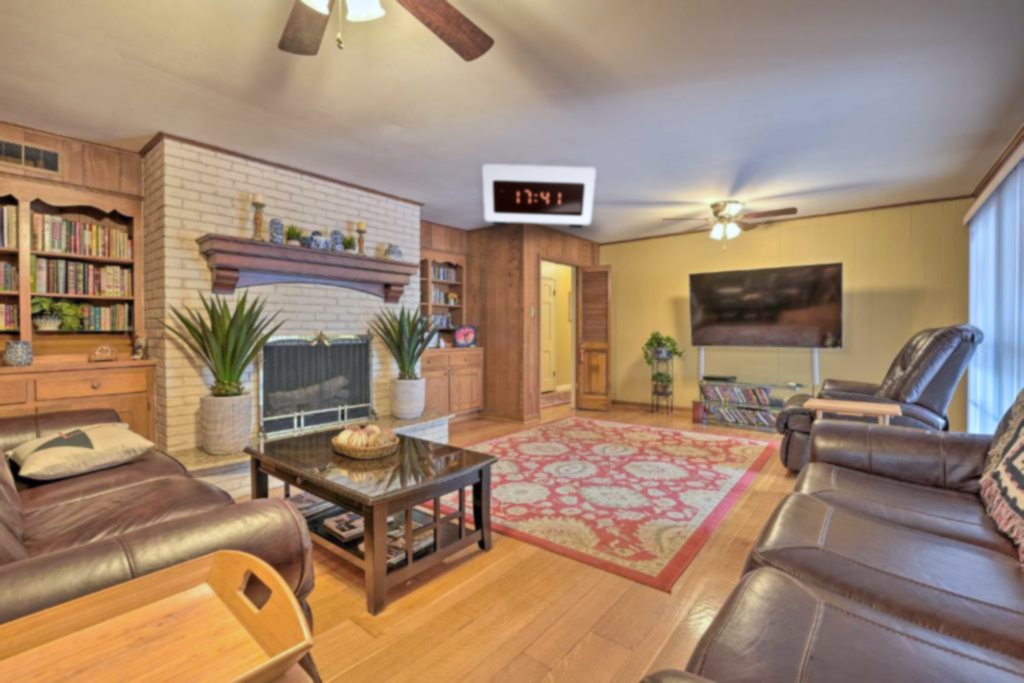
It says **17:41**
